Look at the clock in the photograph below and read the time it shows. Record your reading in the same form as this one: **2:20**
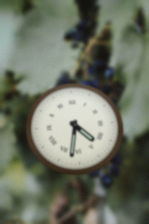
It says **4:32**
